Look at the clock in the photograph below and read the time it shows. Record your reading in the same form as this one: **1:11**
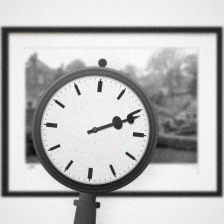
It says **2:11**
